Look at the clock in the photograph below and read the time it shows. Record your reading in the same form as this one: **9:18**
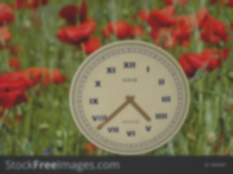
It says **4:38**
